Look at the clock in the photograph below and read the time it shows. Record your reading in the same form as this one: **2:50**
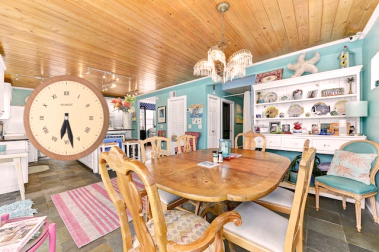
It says **6:28**
